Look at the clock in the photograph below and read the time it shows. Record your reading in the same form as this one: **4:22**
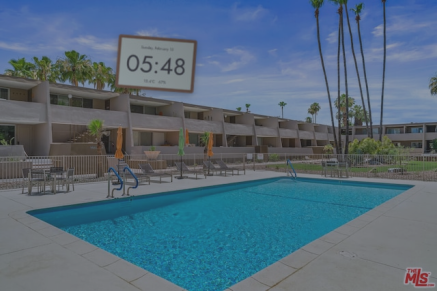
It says **5:48**
